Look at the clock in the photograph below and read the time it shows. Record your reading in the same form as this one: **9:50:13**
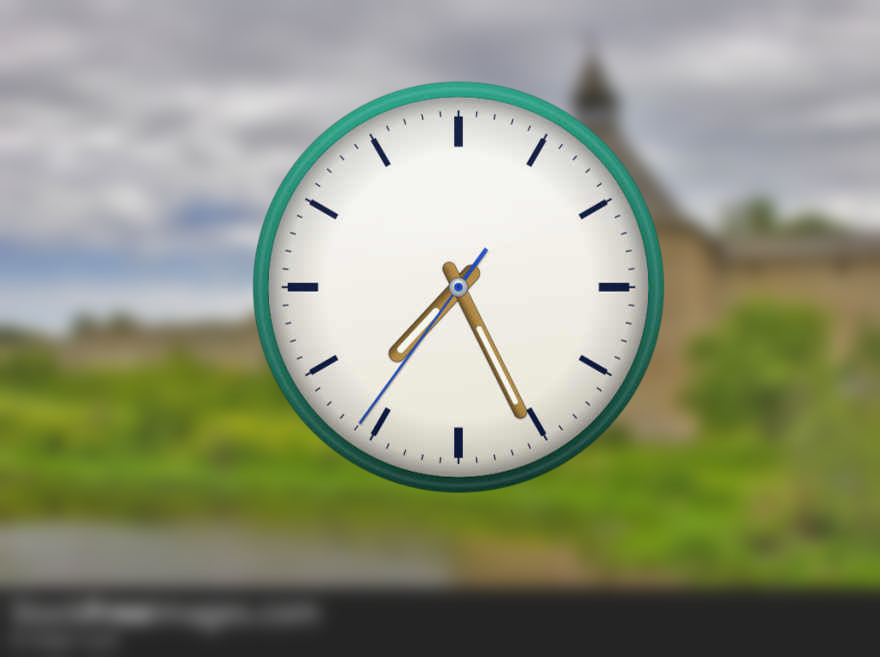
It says **7:25:36**
